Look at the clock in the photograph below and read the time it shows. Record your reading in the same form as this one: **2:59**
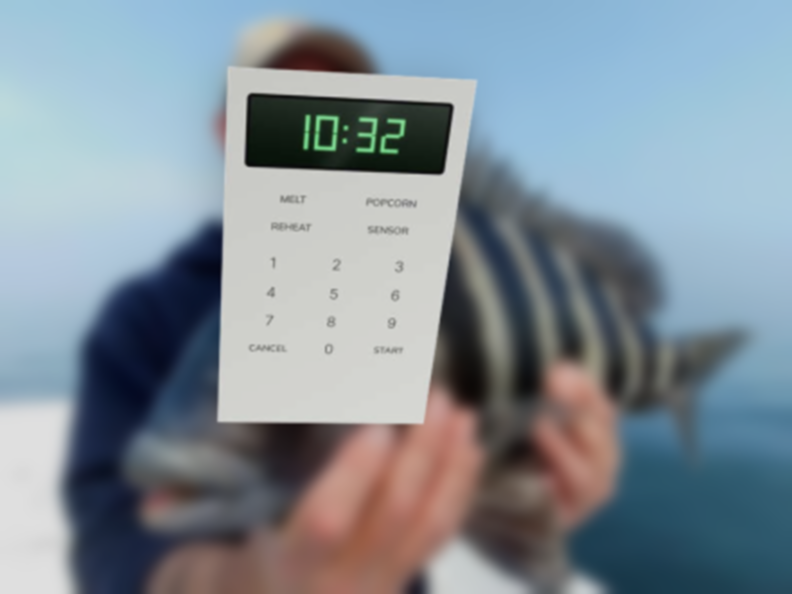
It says **10:32**
